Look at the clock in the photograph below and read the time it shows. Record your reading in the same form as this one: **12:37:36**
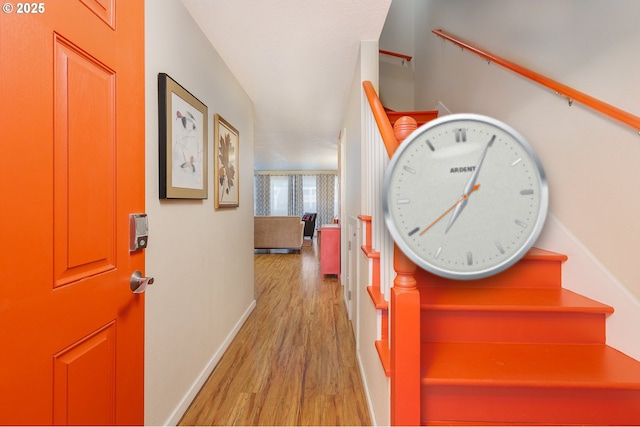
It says **7:04:39**
